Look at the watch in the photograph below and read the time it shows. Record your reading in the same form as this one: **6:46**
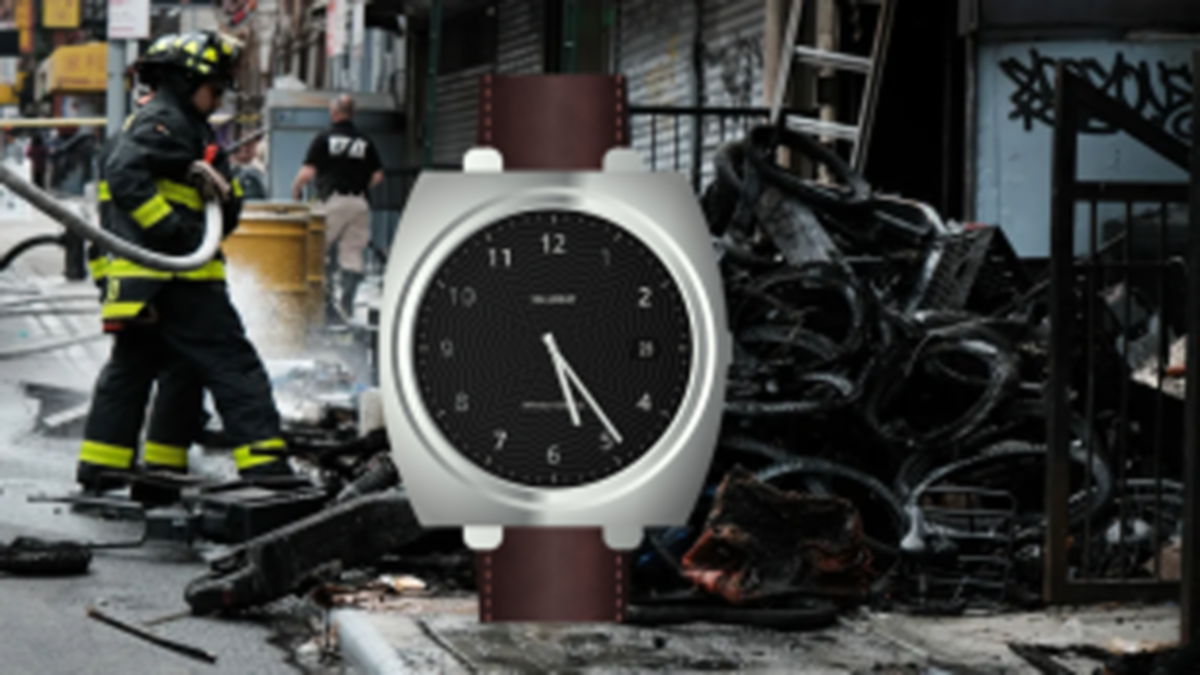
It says **5:24**
